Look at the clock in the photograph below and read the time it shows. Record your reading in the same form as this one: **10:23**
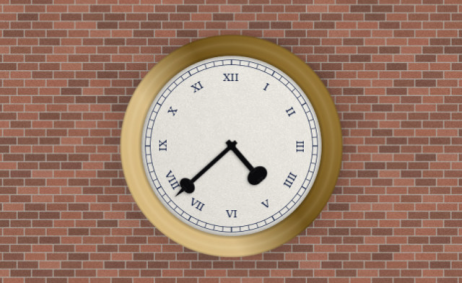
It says **4:38**
